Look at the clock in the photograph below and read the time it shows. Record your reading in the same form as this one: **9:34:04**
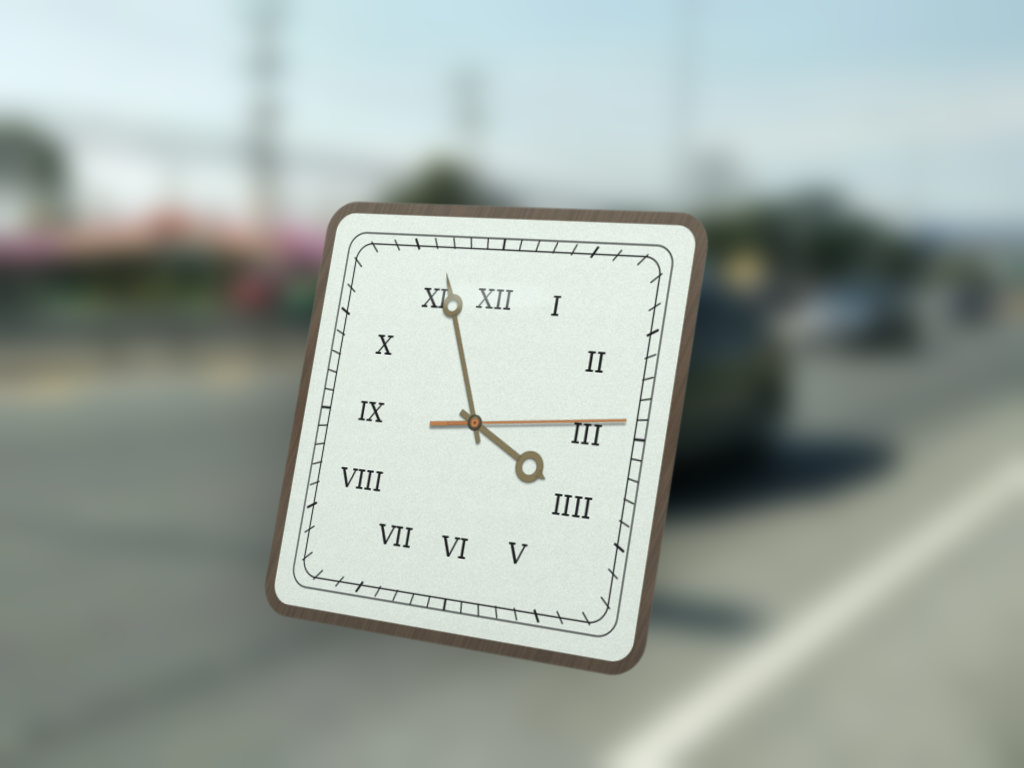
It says **3:56:14**
